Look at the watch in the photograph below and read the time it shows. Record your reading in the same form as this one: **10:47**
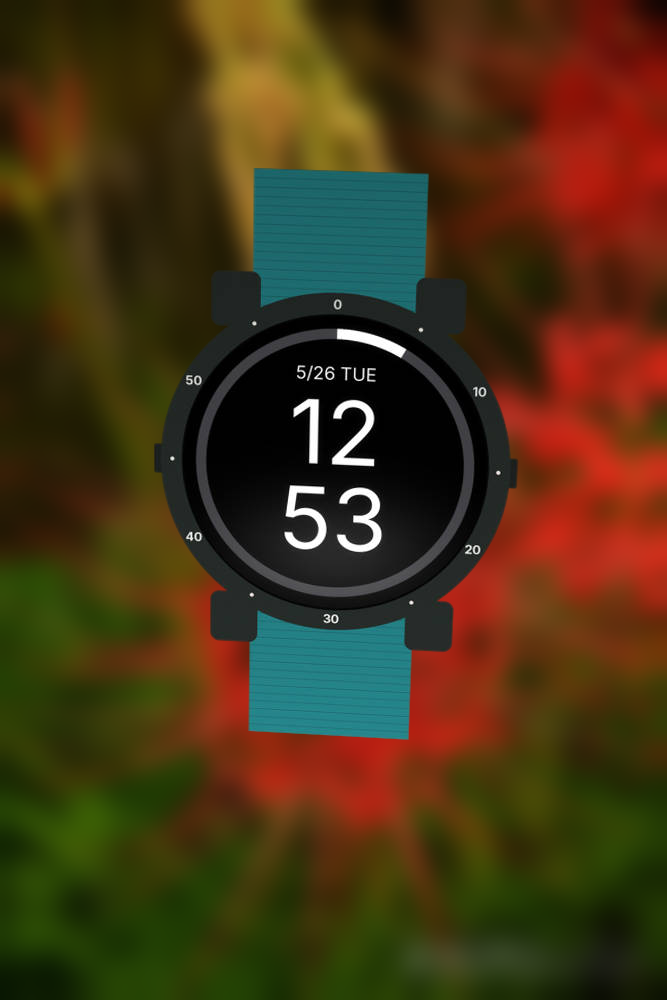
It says **12:53**
